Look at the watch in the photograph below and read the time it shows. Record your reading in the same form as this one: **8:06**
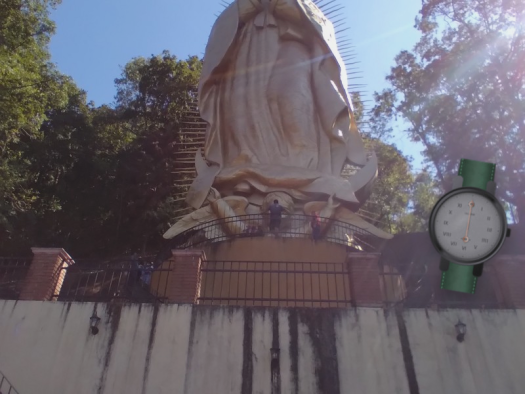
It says **6:00**
